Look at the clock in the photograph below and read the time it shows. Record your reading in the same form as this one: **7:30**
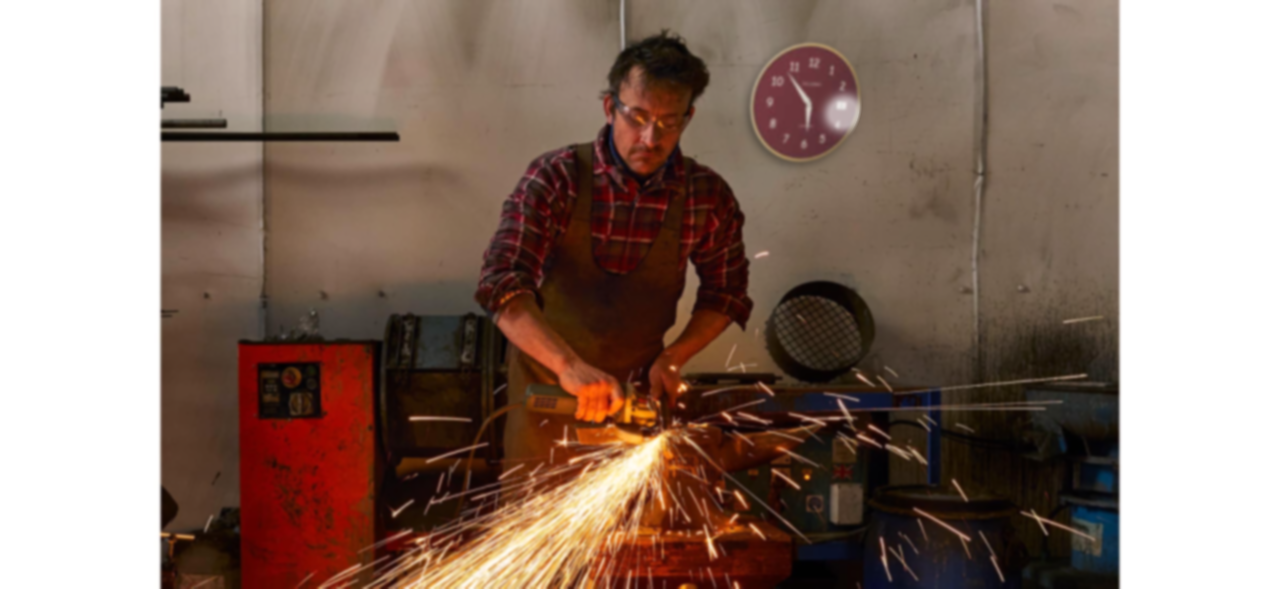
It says **5:53**
